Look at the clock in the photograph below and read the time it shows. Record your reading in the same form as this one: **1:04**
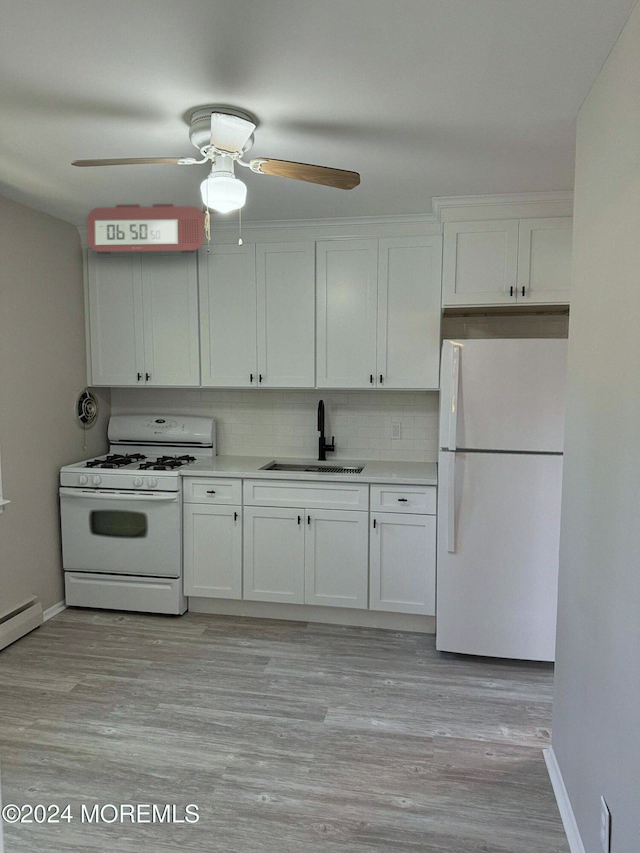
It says **6:50**
